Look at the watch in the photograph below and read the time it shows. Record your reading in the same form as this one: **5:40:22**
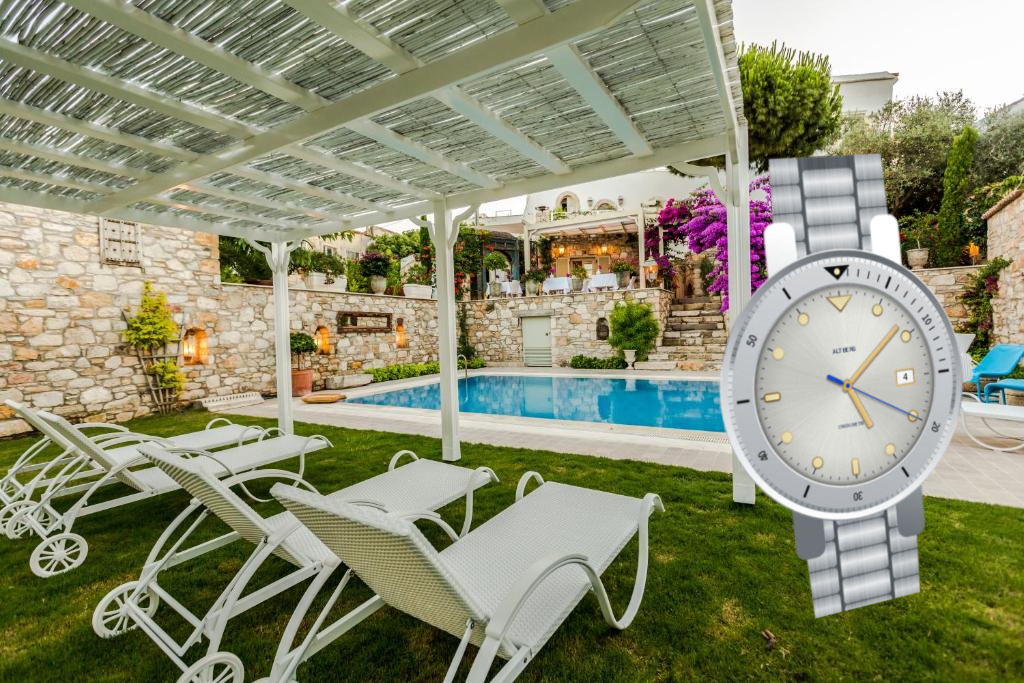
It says **5:08:20**
